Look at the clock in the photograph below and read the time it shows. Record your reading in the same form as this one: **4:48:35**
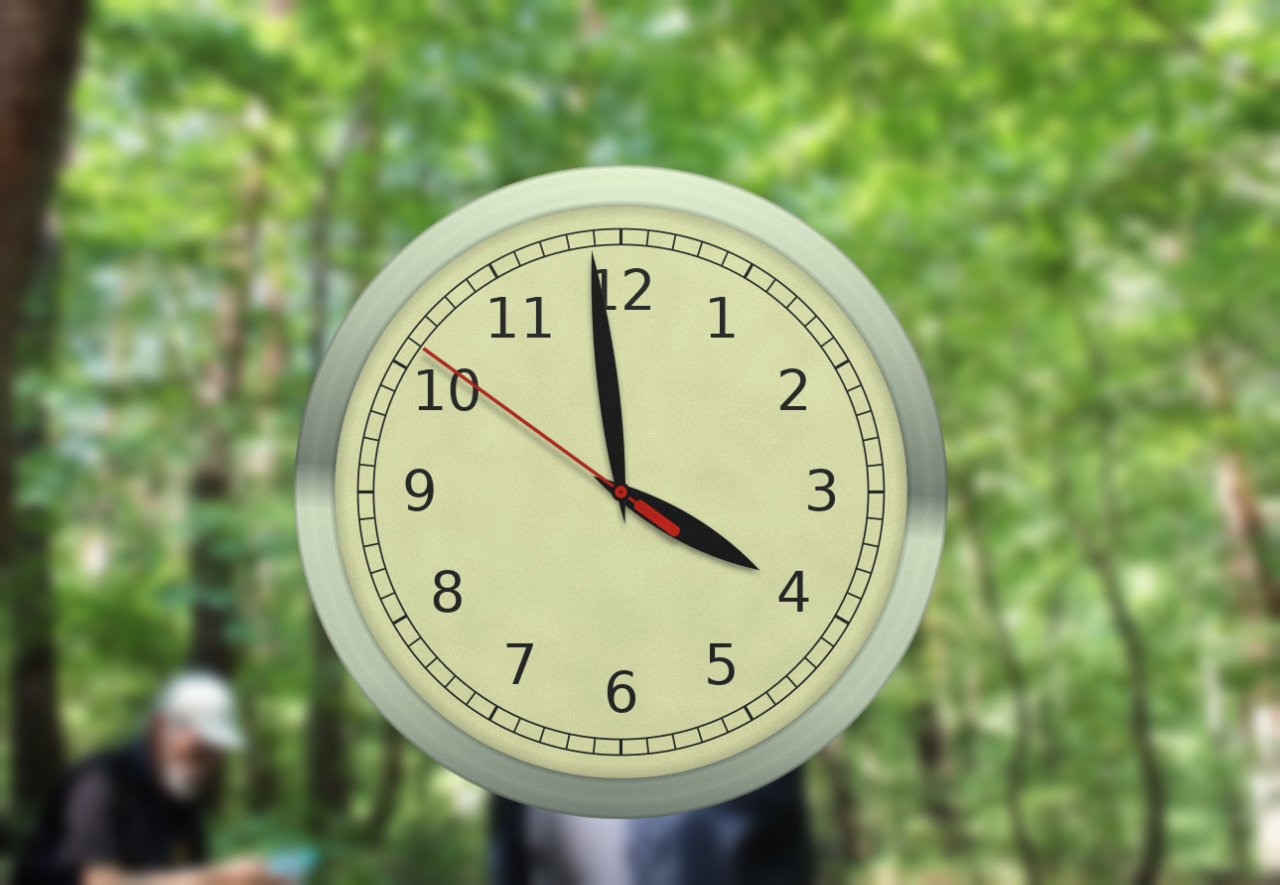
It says **3:58:51**
